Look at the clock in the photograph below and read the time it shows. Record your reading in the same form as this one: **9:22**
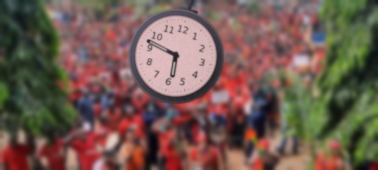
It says **5:47**
